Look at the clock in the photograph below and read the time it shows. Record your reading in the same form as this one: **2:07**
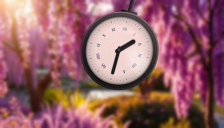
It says **1:30**
